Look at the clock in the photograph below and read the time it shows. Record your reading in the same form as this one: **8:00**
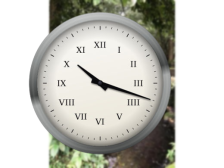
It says **10:18**
